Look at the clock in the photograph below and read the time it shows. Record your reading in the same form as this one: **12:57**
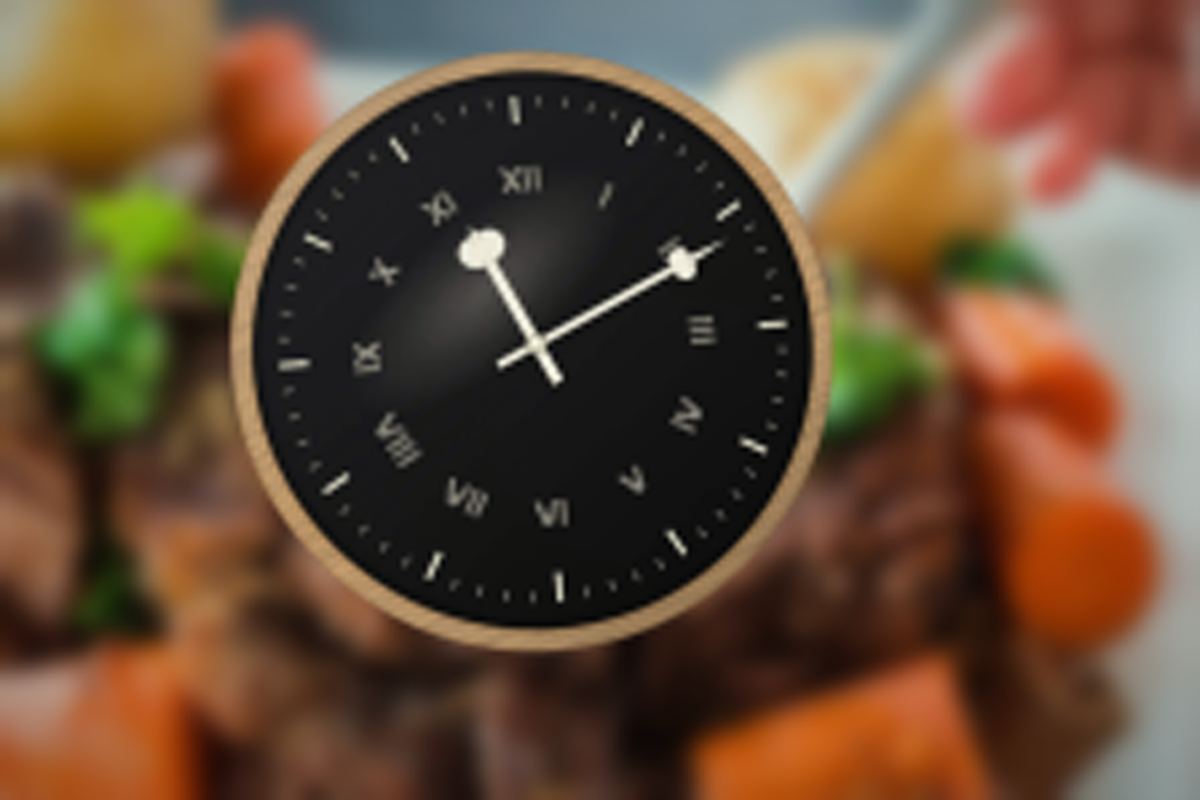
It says **11:11**
